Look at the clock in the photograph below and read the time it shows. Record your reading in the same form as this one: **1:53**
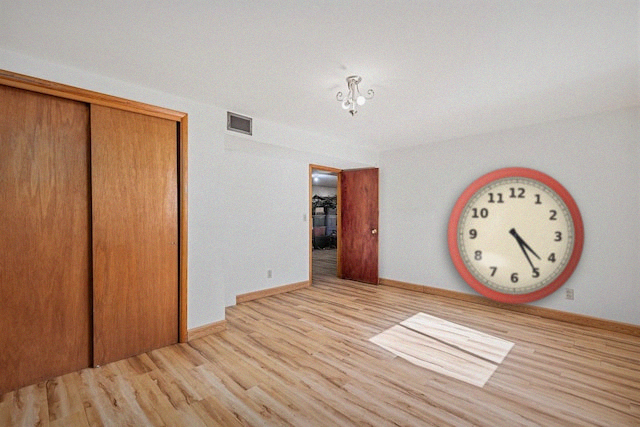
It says **4:25**
